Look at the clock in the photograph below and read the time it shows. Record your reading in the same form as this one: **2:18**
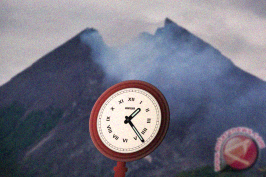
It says **1:23**
